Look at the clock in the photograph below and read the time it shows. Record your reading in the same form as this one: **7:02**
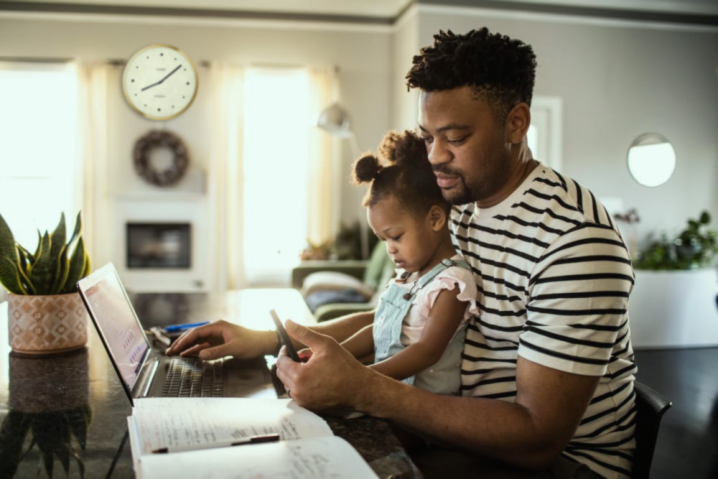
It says **8:08**
